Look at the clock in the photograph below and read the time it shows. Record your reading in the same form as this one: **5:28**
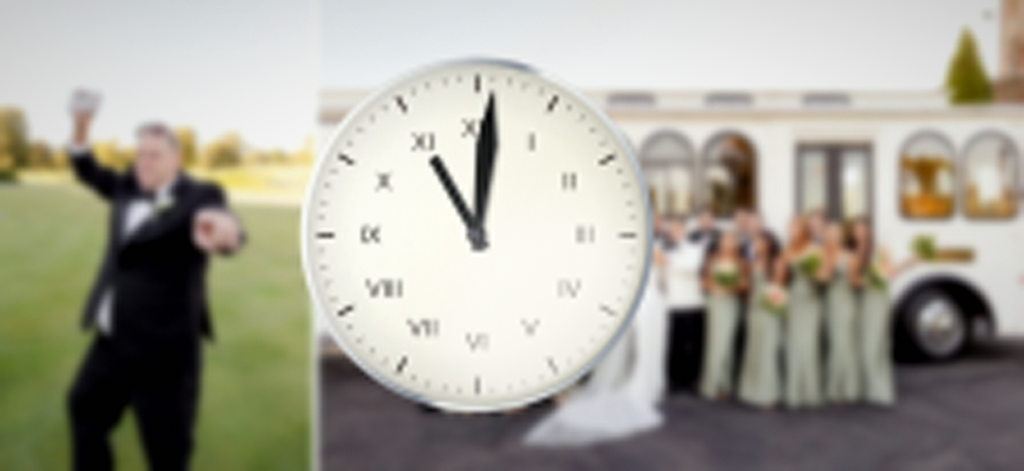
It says **11:01**
